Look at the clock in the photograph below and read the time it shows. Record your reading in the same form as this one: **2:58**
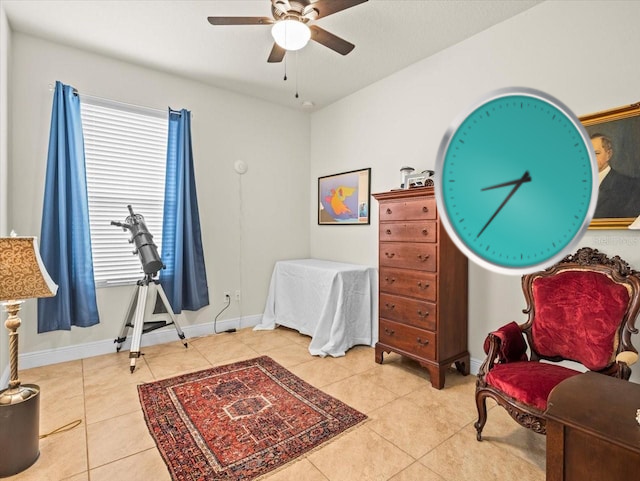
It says **8:37**
